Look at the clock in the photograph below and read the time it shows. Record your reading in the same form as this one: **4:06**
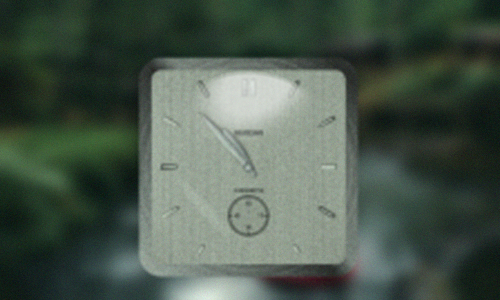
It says **10:53**
